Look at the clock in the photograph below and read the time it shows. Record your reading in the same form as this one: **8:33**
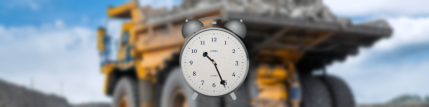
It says **10:26**
